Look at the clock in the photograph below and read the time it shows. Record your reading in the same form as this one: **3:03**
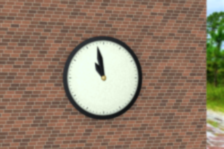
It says **10:58**
